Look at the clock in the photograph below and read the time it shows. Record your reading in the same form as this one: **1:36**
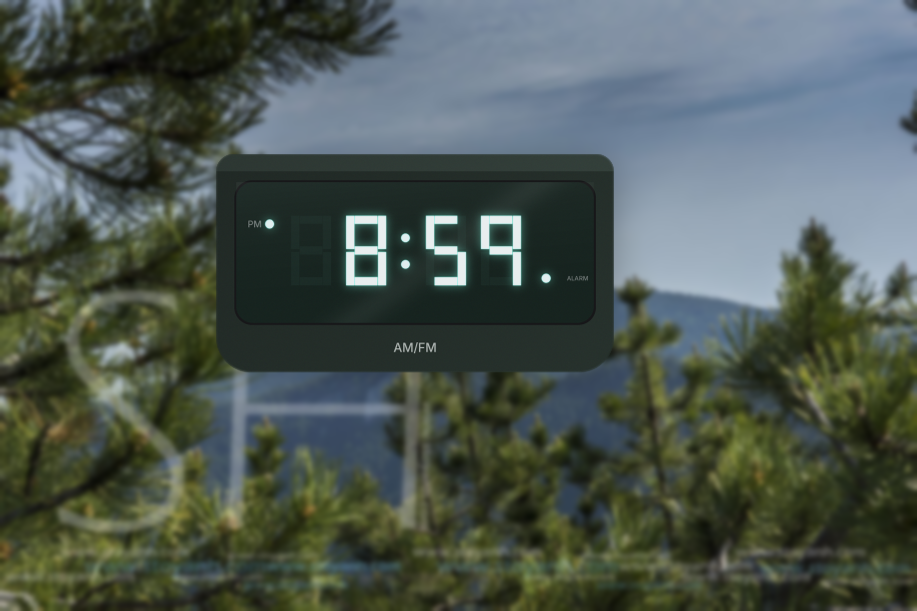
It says **8:59**
